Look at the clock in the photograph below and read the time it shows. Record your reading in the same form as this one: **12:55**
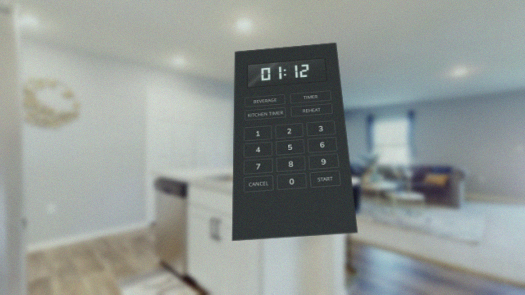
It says **1:12**
